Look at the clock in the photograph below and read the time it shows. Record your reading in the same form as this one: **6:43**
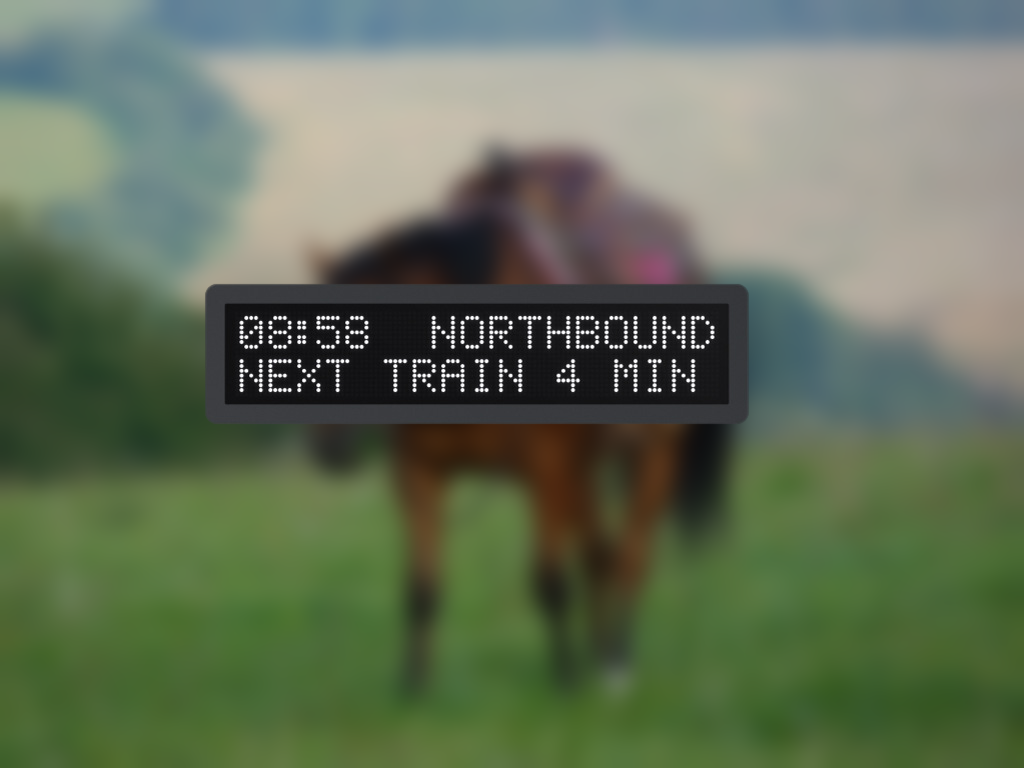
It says **8:58**
